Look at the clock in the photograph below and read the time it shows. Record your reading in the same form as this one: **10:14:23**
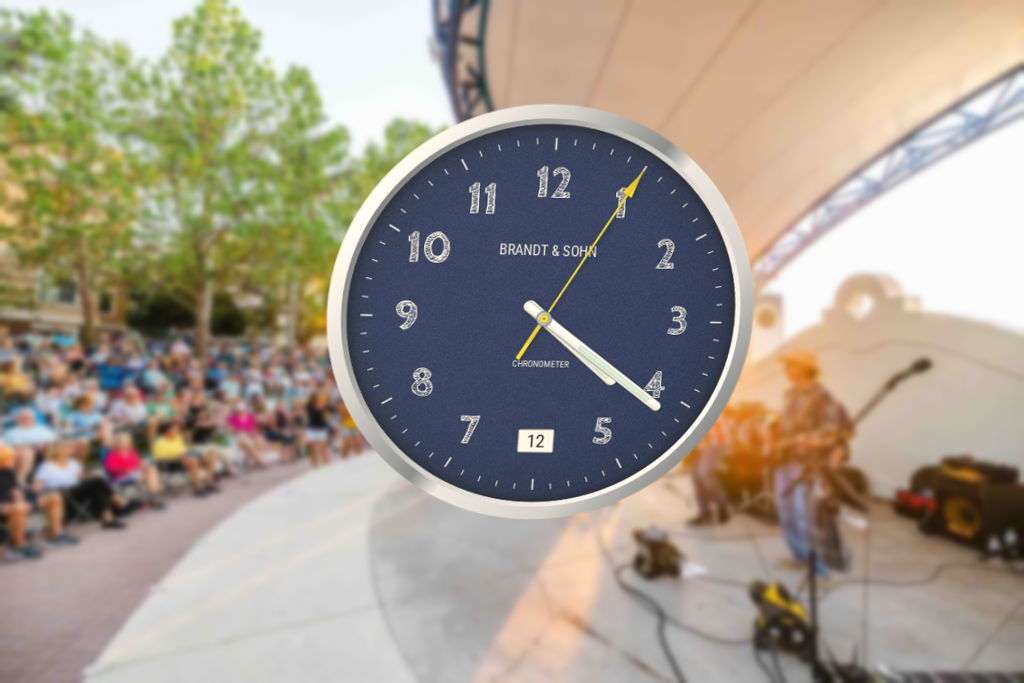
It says **4:21:05**
